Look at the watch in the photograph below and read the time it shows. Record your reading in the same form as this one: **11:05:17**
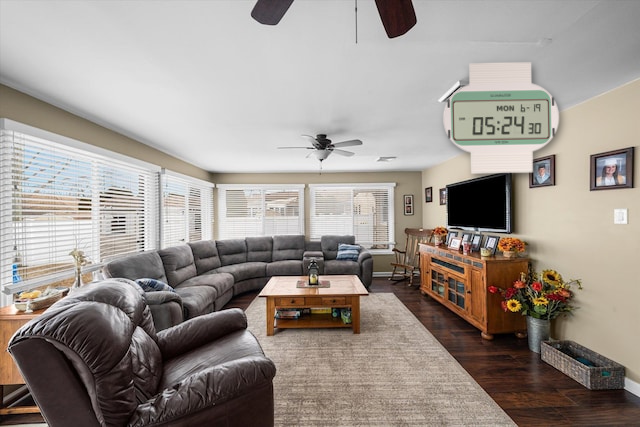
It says **5:24:30**
